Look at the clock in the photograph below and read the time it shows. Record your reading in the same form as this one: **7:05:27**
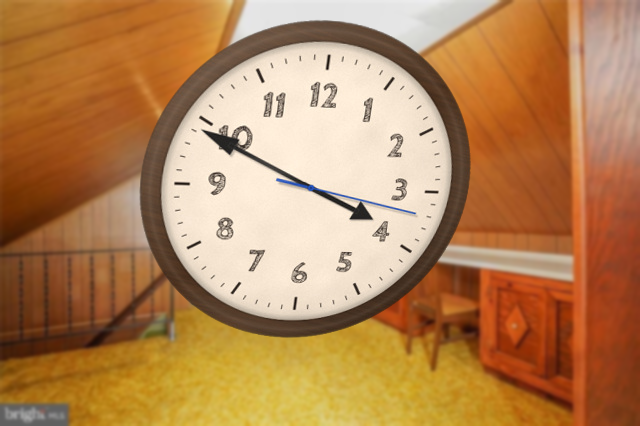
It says **3:49:17**
